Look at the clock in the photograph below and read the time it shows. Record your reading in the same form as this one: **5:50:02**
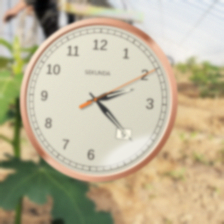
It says **2:22:10**
